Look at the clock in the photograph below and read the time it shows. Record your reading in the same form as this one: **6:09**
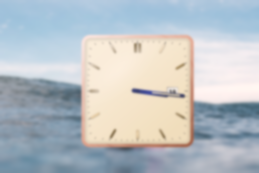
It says **3:16**
